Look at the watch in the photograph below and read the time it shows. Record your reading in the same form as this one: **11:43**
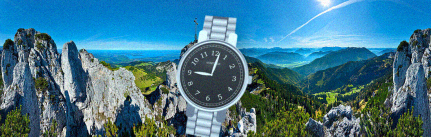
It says **9:02**
